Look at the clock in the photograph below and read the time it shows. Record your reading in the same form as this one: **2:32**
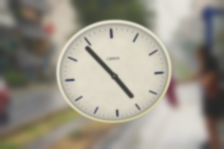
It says **4:54**
